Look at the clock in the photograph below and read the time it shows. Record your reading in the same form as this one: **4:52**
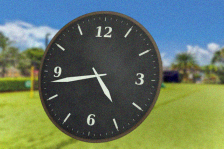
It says **4:43**
